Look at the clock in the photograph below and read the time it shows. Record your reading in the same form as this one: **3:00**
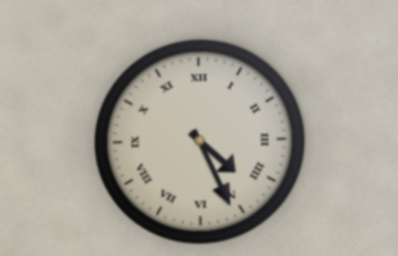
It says **4:26**
